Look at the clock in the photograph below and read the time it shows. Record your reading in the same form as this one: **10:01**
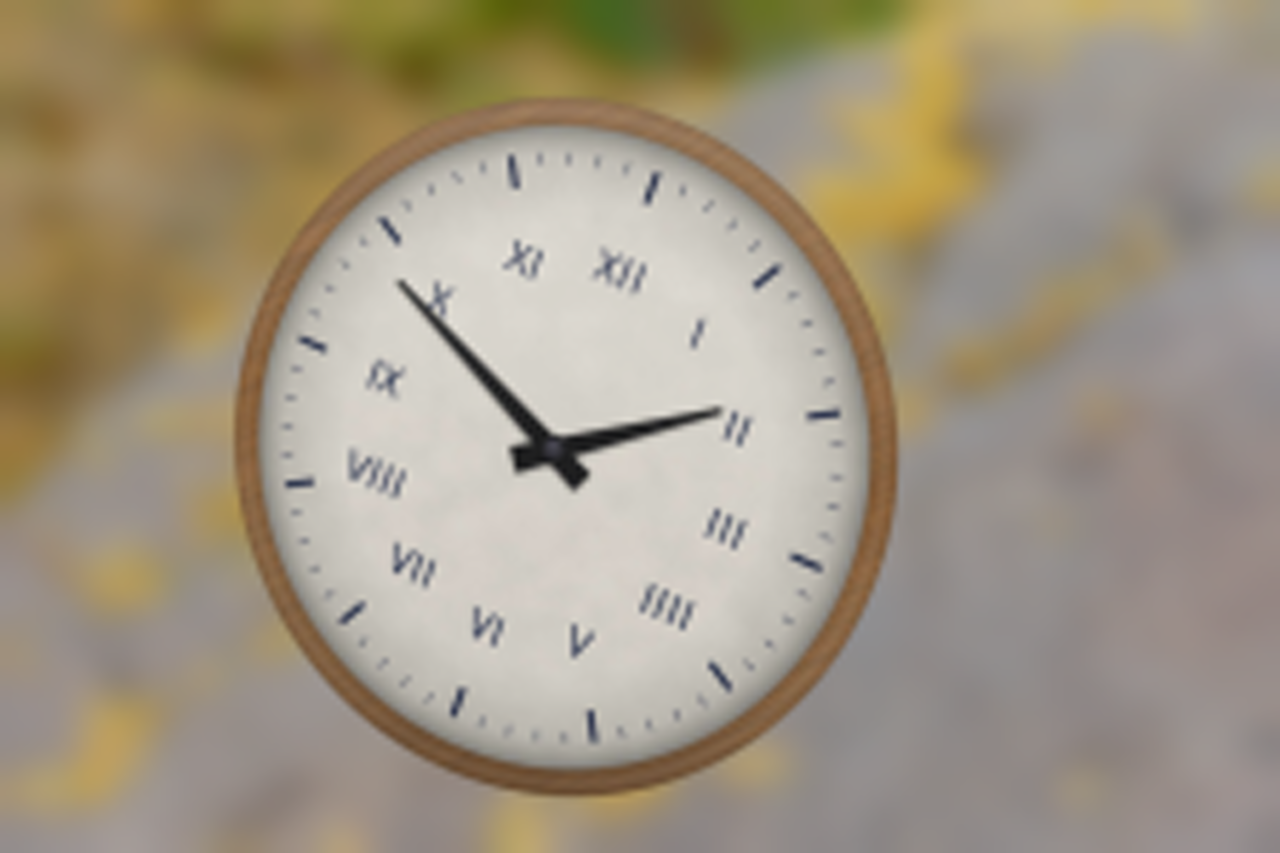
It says **1:49**
